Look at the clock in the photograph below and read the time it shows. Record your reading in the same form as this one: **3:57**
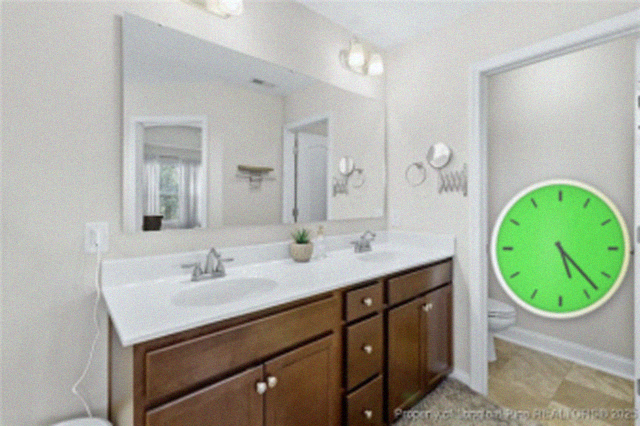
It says **5:23**
